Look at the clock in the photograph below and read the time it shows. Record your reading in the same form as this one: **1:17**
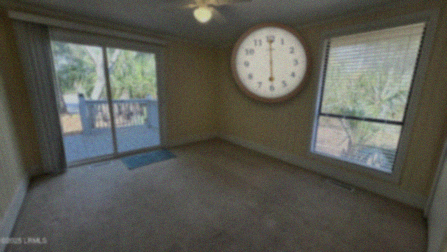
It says **6:00**
